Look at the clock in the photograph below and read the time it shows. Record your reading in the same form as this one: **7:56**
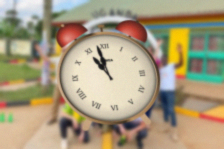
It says **10:58**
